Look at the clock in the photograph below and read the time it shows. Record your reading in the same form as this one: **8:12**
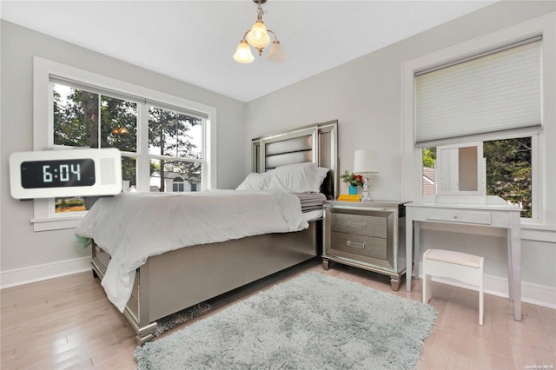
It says **6:04**
